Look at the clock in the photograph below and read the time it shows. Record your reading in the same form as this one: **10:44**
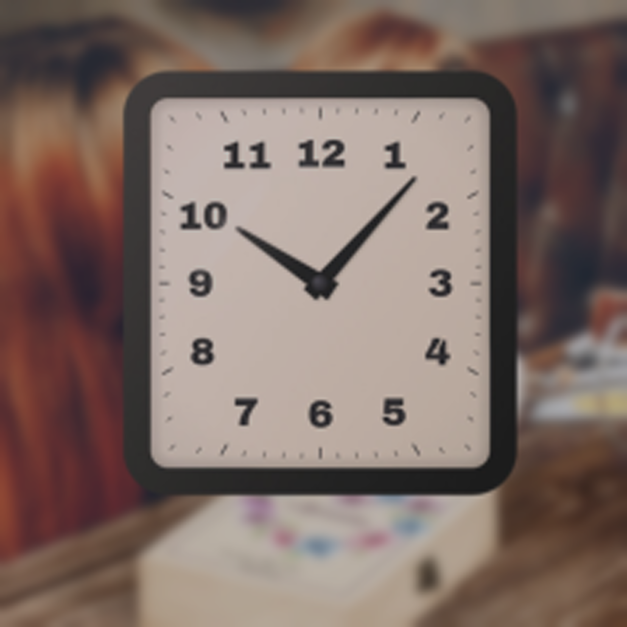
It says **10:07**
